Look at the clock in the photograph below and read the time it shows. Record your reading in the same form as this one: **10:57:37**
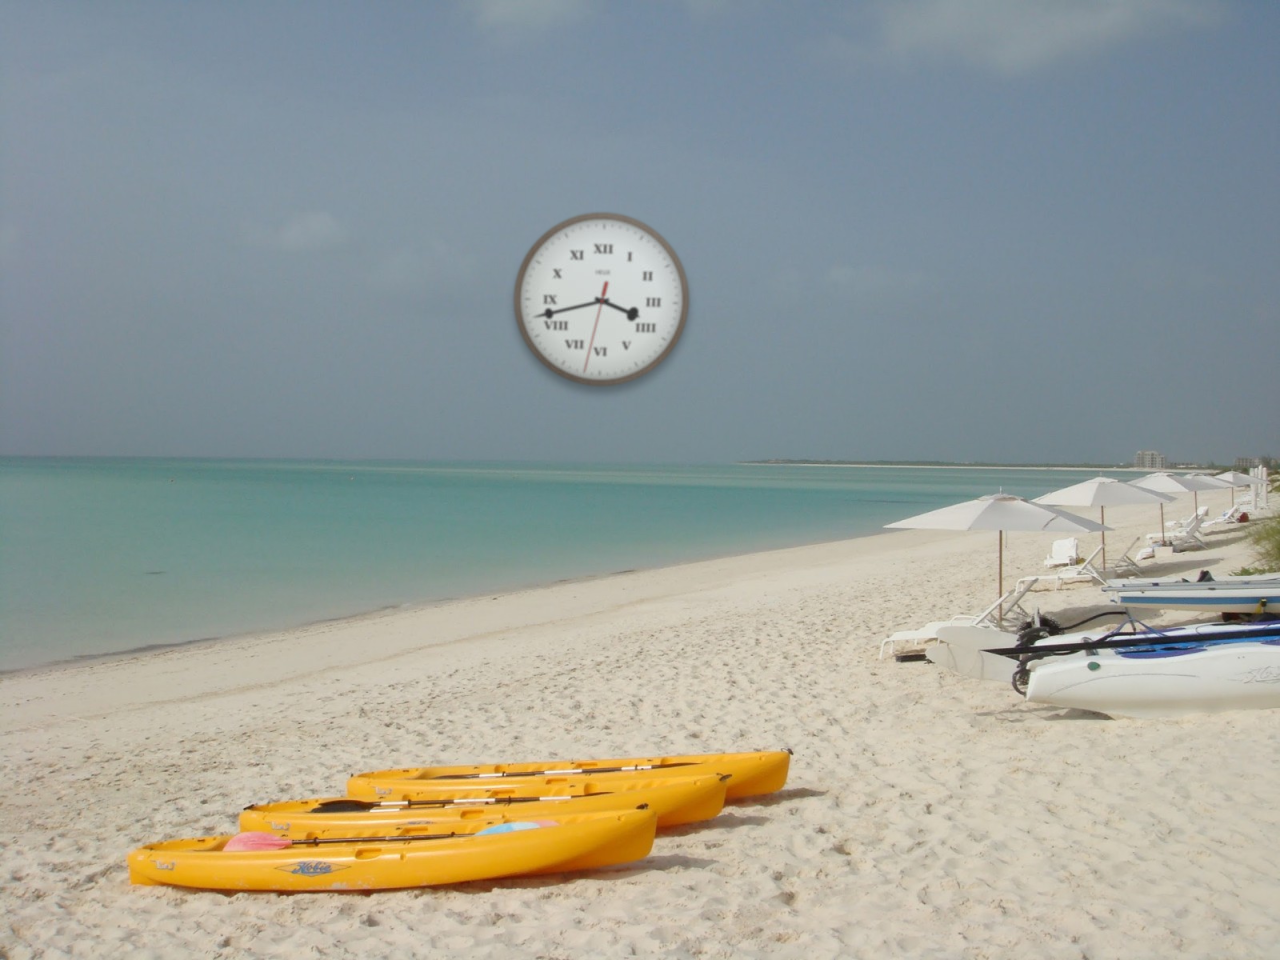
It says **3:42:32**
